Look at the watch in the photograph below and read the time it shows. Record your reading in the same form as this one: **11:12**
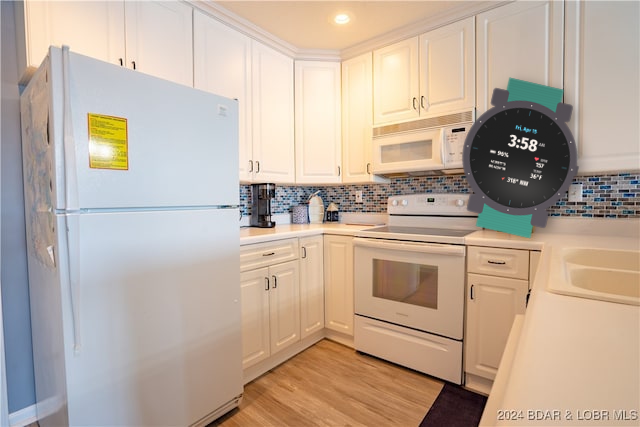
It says **3:58**
